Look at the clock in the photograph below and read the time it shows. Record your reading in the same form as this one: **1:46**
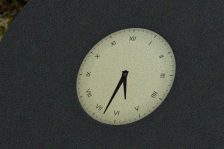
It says **5:33**
